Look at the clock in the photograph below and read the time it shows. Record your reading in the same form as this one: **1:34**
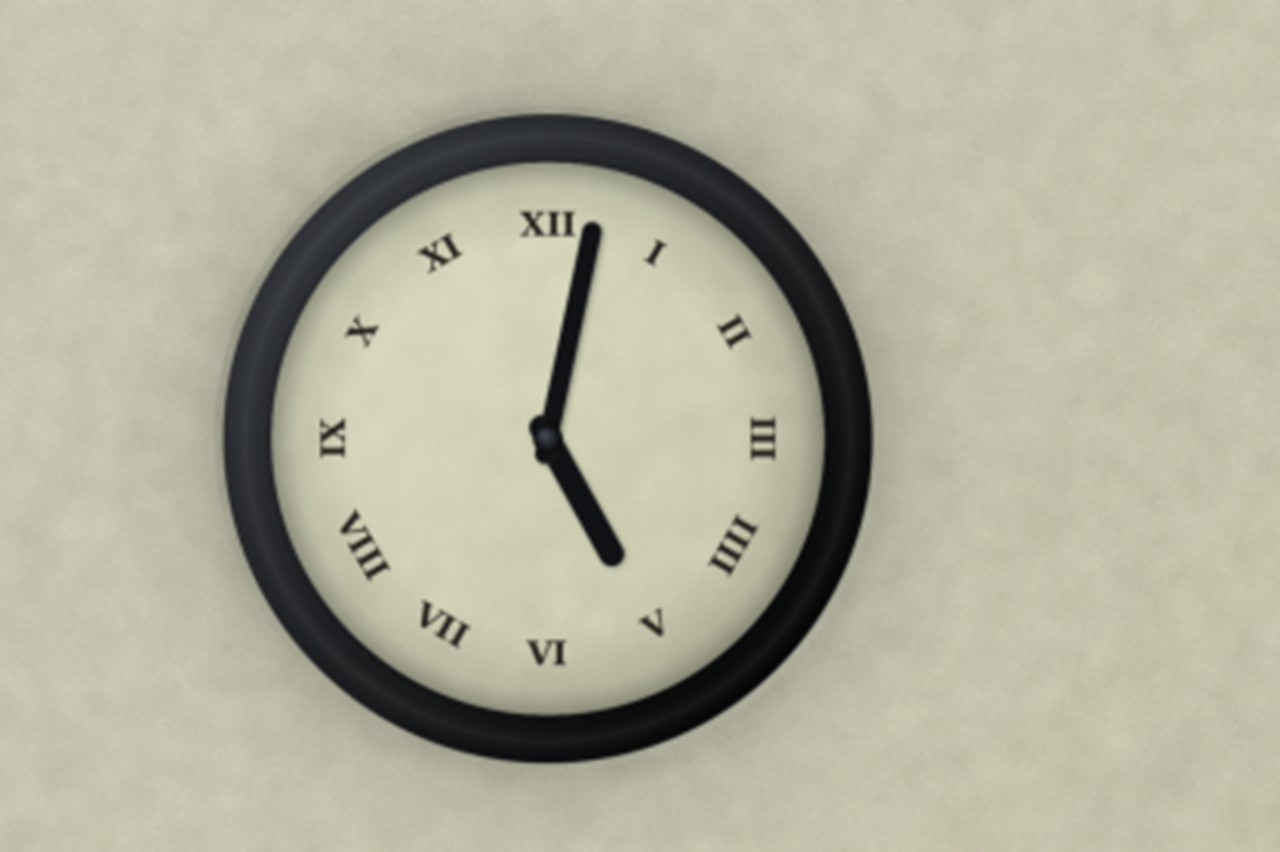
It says **5:02**
